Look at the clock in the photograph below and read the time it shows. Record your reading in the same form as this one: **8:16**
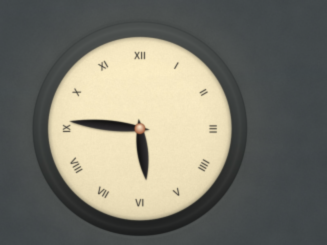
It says **5:46**
